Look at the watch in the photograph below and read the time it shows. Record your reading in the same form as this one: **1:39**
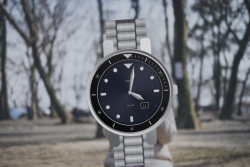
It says **4:02**
